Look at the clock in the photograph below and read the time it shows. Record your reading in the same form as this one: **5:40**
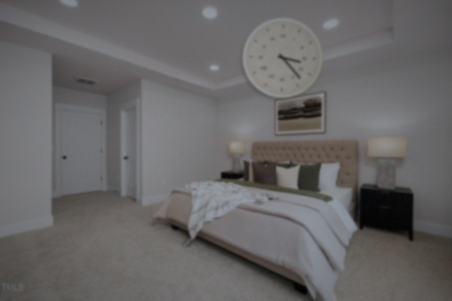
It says **3:23**
